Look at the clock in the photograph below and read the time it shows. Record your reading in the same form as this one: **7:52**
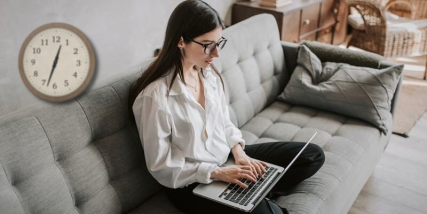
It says **12:33**
